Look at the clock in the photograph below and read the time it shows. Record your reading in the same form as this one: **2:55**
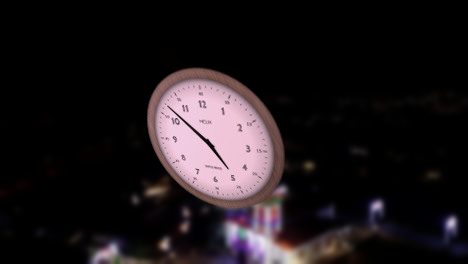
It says **4:52**
